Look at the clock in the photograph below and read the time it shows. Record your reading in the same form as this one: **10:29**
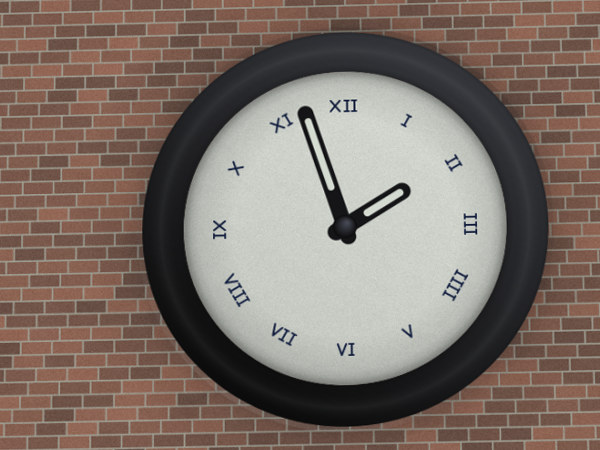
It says **1:57**
